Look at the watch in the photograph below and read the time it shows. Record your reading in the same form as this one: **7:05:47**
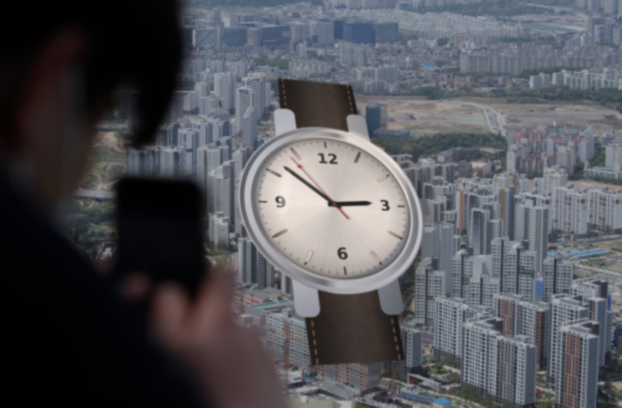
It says **2:51:54**
